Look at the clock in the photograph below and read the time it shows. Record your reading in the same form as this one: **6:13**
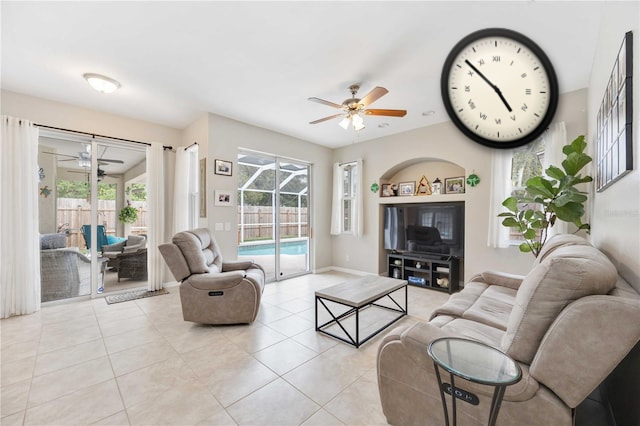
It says **4:52**
